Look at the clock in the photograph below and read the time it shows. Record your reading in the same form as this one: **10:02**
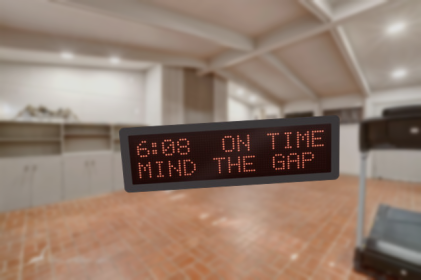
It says **6:08**
